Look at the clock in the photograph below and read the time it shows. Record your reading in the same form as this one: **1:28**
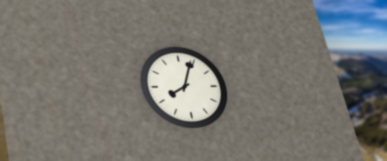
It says **8:04**
